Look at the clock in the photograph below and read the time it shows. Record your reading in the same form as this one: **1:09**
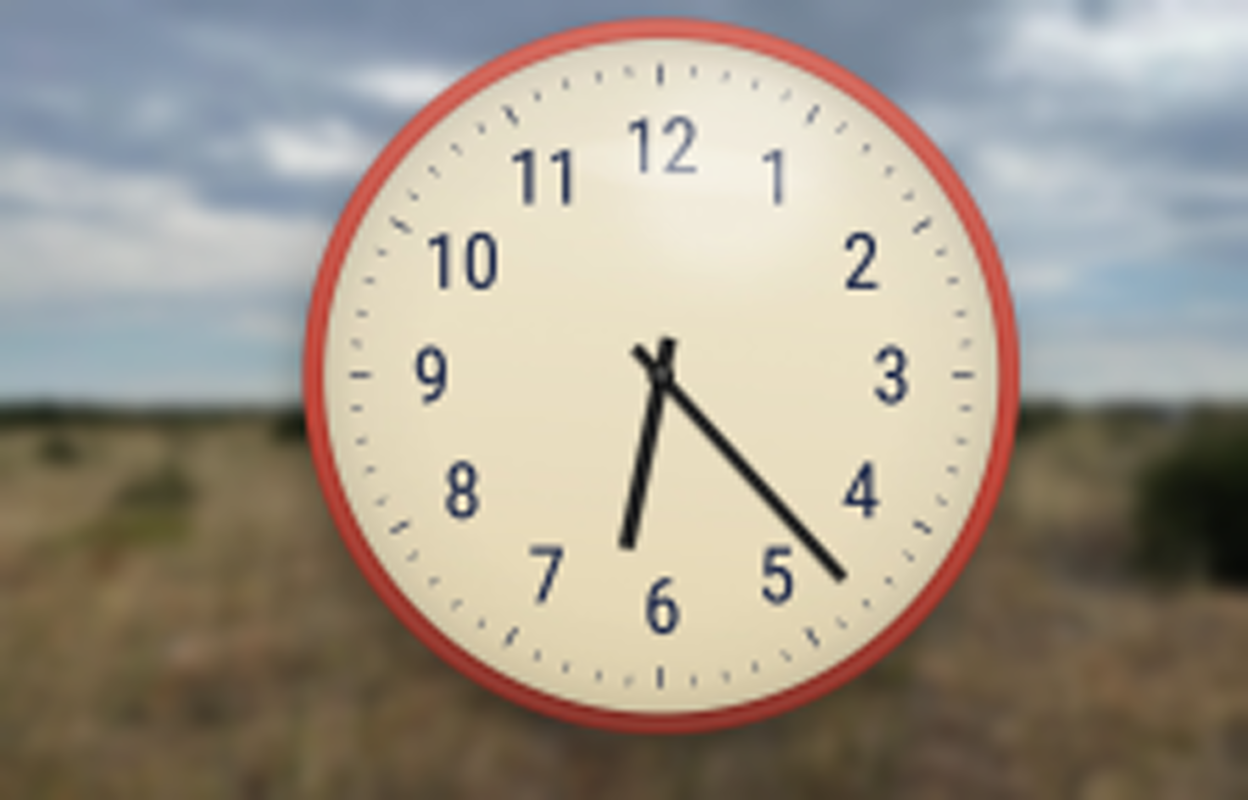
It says **6:23**
